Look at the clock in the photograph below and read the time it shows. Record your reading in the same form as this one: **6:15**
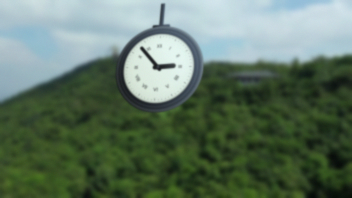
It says **2:53**
